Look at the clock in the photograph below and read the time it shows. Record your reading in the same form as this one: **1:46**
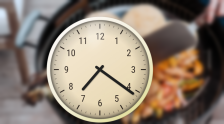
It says **7:21**
